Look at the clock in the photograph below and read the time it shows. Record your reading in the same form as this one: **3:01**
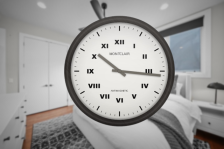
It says **10:16**
